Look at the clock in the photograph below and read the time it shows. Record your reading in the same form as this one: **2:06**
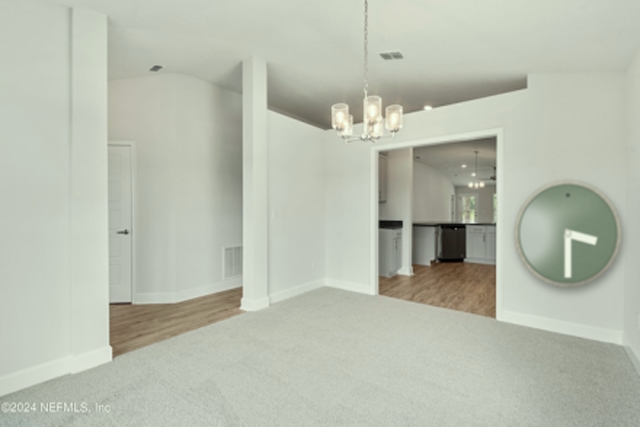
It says **3:30**
